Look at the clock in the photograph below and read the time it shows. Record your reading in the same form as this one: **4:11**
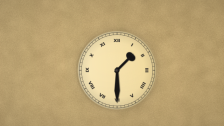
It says **1:30**
